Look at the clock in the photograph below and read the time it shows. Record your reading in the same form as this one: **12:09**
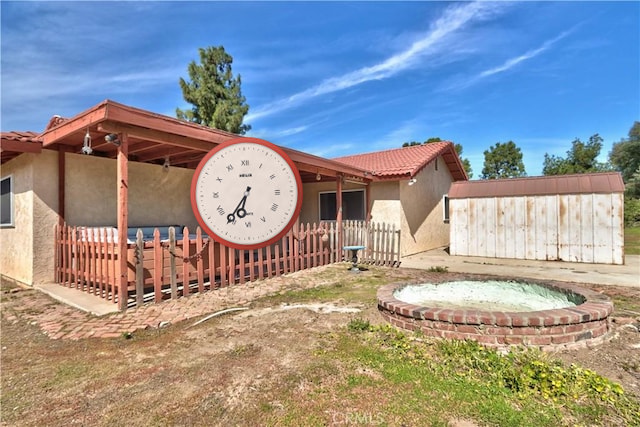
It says **6:36**
